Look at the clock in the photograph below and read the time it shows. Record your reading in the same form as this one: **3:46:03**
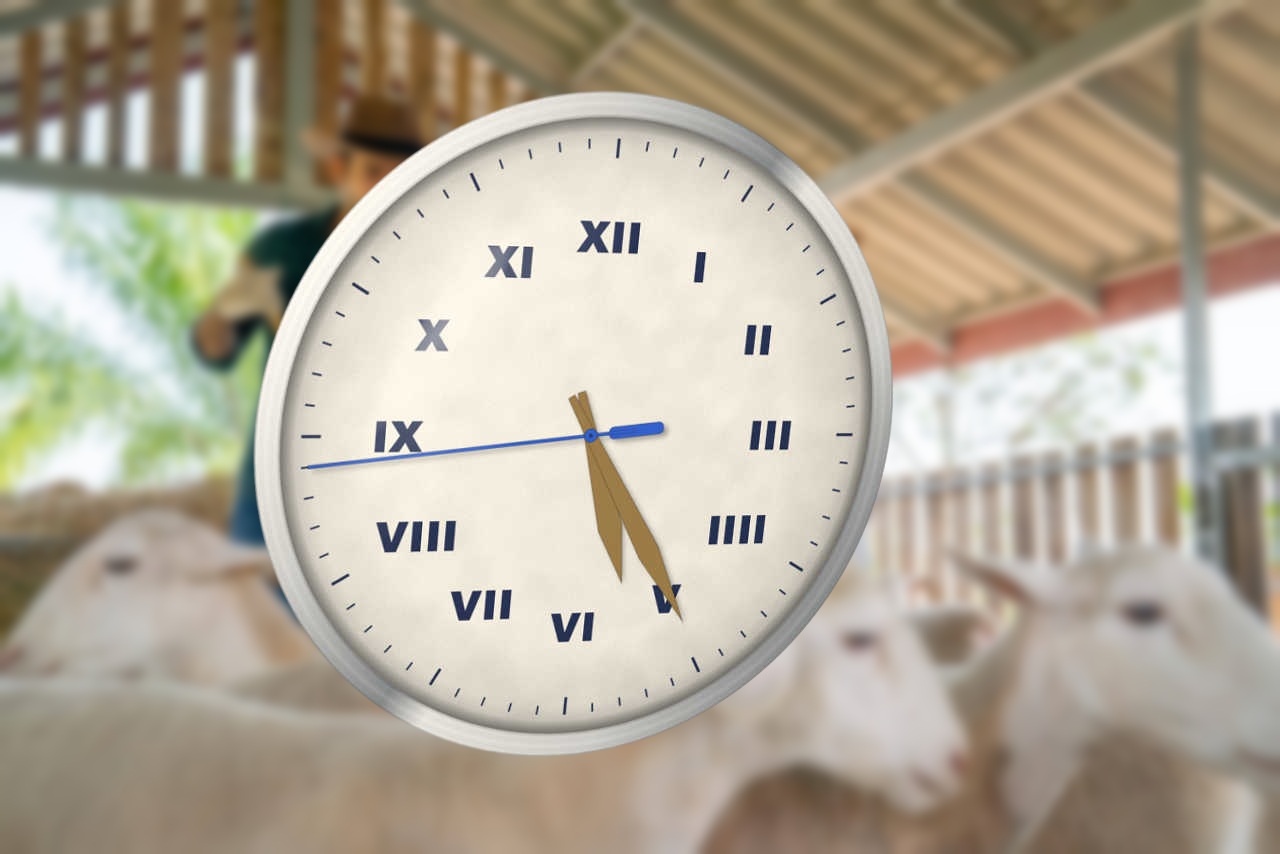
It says **5:24:44**
